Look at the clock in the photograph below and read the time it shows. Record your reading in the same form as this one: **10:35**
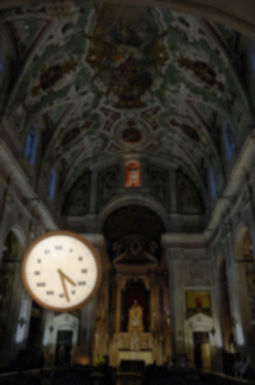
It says **4:28**
